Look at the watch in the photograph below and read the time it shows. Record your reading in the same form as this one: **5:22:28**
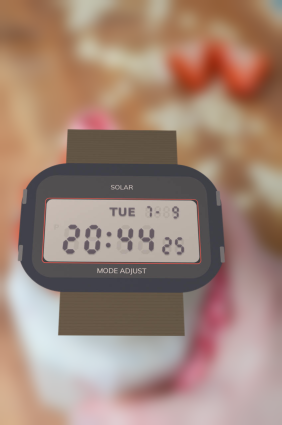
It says **20:44:25**
